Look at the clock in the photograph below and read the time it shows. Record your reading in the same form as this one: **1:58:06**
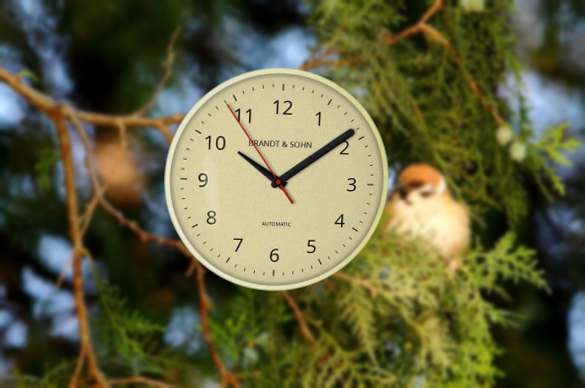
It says **10:08:54**
